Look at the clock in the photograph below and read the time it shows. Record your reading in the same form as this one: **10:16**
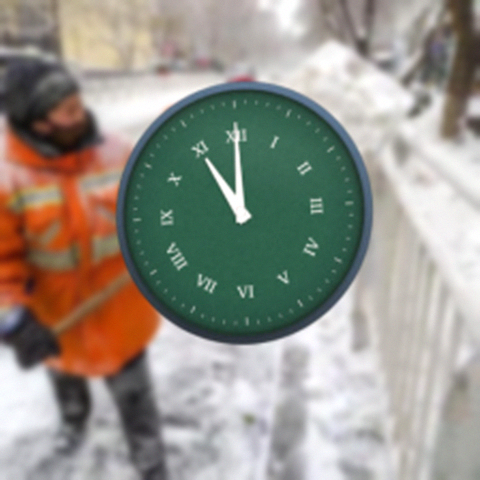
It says **11:00**
